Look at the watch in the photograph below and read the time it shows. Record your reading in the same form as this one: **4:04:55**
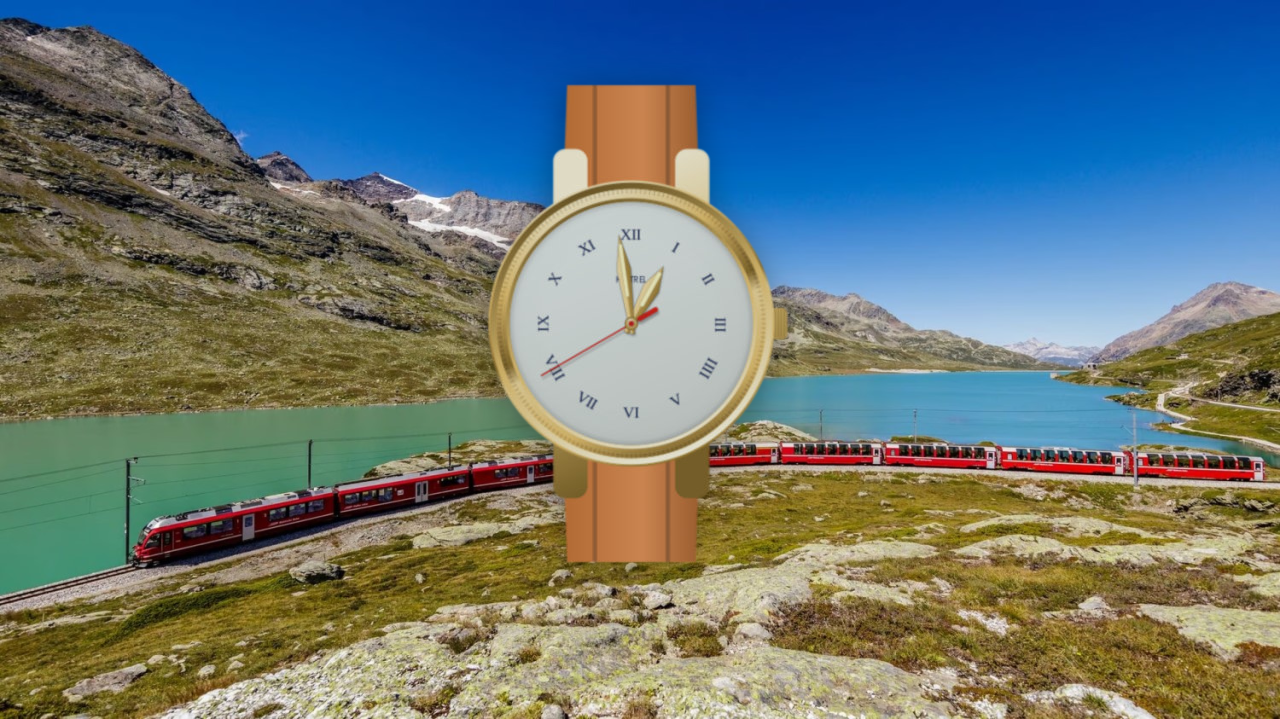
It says **12:58:40**
